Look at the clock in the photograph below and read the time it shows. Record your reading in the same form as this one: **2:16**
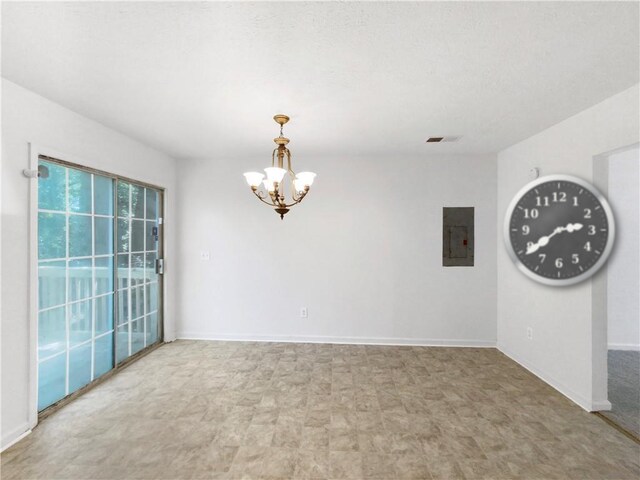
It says **2:39**
